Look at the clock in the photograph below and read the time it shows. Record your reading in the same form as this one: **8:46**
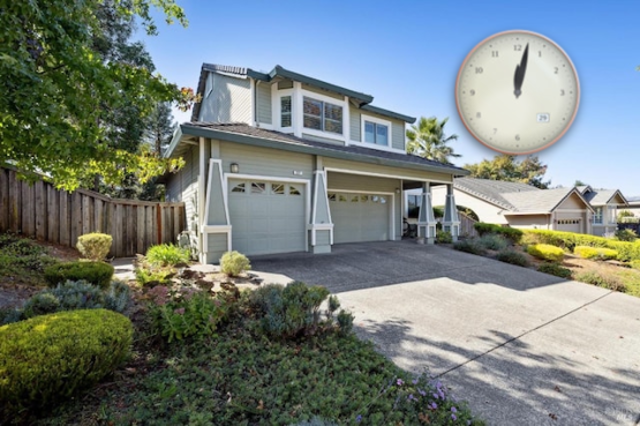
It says **12:02**
